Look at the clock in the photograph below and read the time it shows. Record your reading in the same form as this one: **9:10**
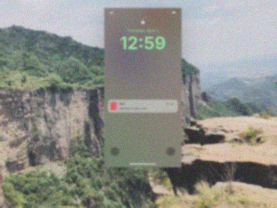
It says **12:59**
